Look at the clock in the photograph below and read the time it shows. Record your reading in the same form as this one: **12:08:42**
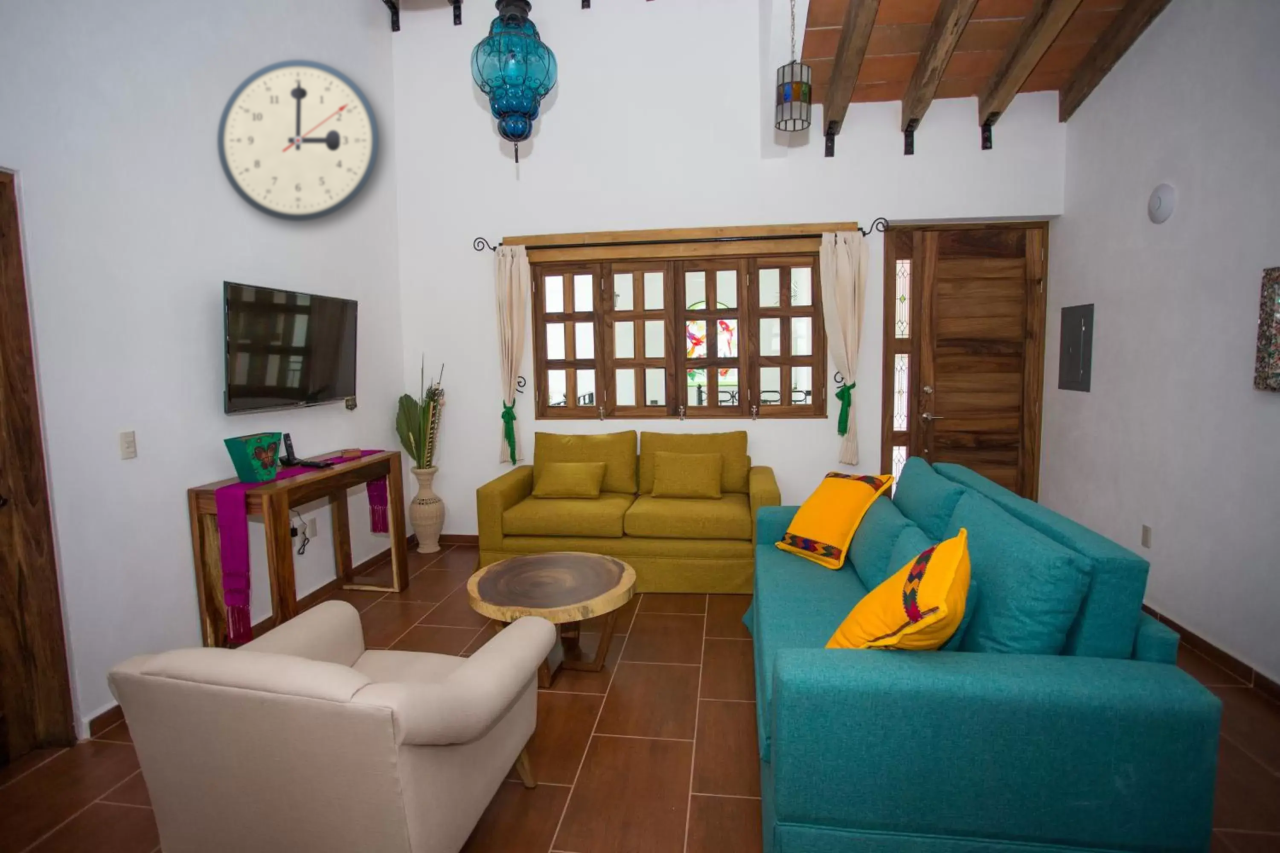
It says **3:00:09**
